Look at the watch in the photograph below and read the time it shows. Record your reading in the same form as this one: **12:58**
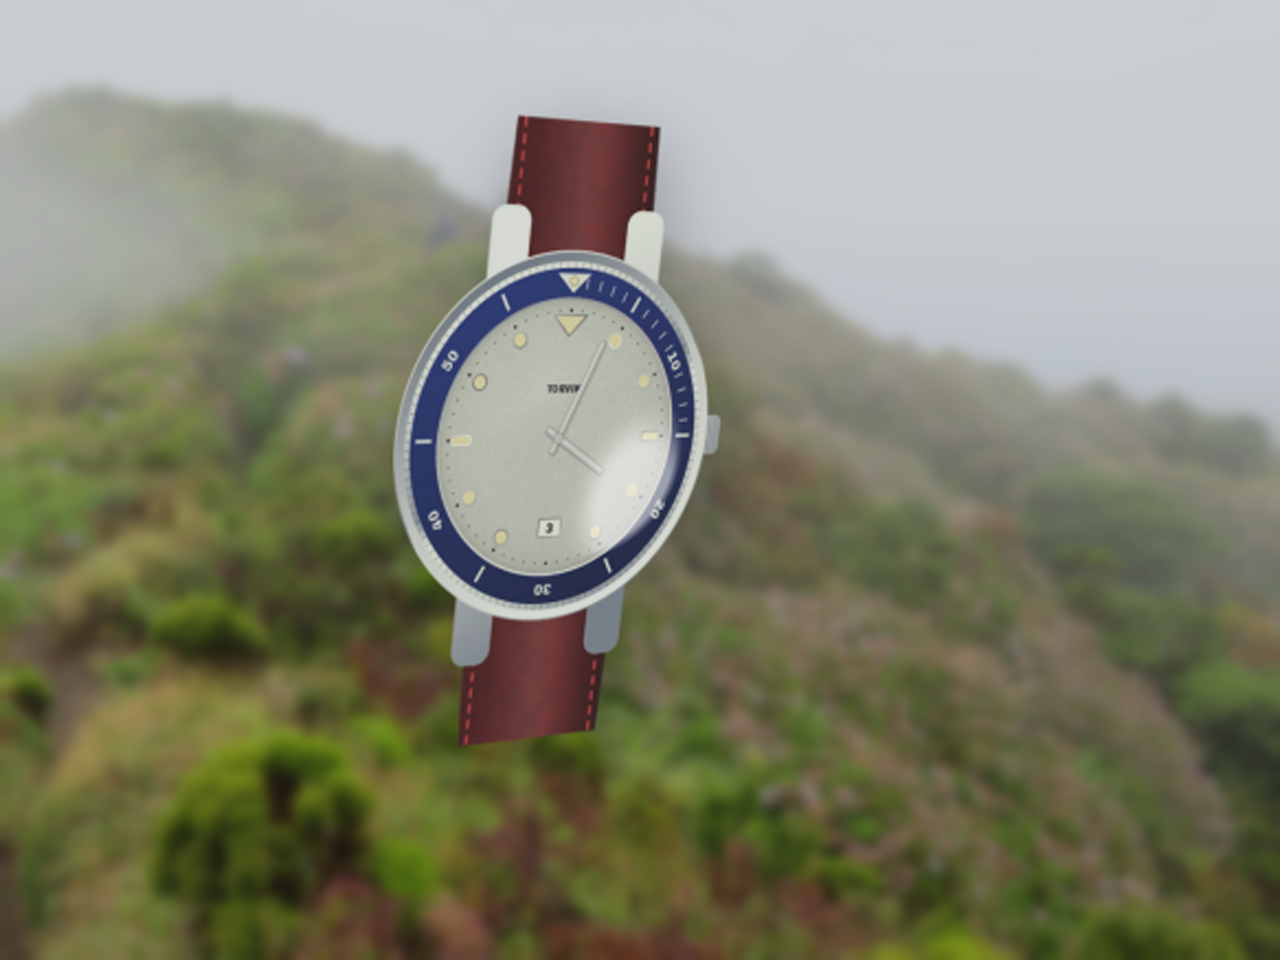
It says **4:04**
